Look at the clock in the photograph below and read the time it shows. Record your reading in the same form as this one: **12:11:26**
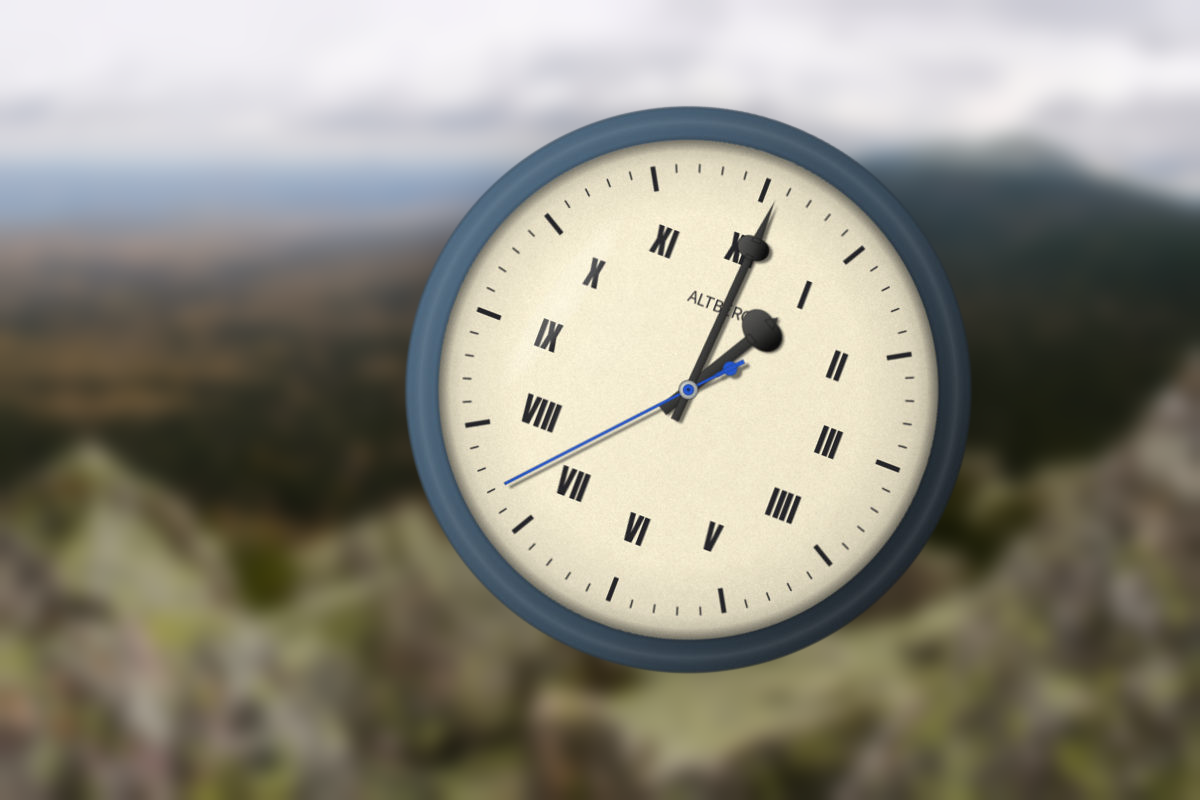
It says **1:00:37**
